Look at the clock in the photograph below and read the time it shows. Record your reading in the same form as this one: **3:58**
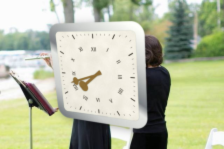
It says **7:42**
